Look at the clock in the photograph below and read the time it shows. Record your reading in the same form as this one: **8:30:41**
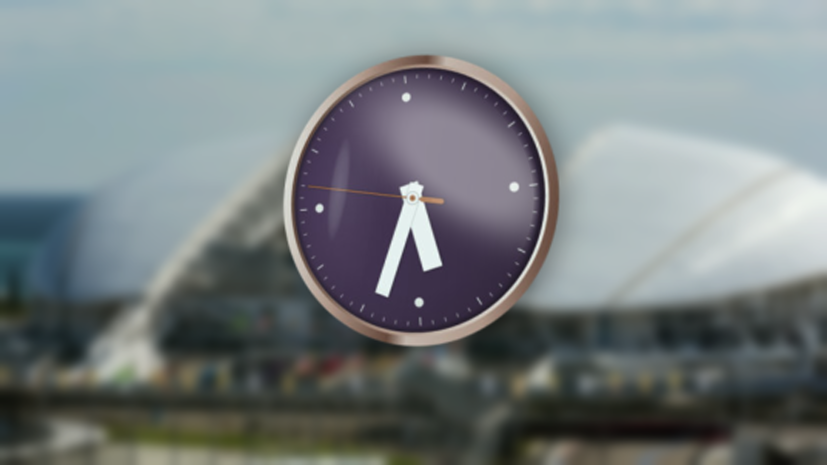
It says **5:33:47**
